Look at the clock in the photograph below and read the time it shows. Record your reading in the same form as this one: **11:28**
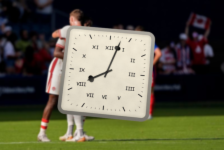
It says **8:03**
